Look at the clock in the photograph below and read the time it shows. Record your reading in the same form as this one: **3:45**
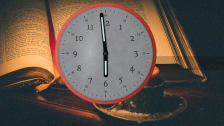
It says **5:59**
